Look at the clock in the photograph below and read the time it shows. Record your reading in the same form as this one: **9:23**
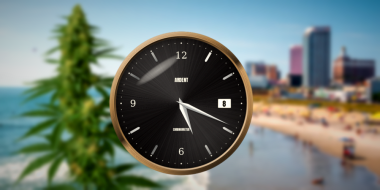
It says **5:19**
